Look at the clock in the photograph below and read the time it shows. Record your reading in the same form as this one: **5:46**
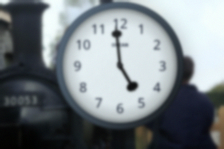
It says **4:59**
